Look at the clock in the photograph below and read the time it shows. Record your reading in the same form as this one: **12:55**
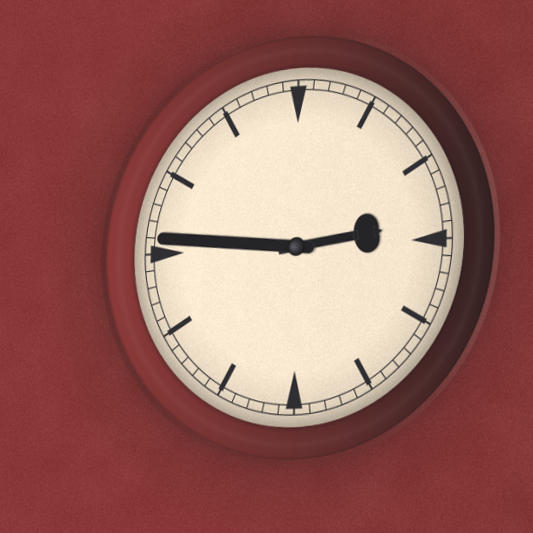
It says **2:46**
